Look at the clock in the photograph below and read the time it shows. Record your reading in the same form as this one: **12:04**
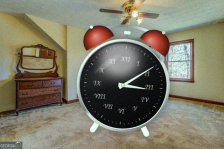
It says **3:09**
